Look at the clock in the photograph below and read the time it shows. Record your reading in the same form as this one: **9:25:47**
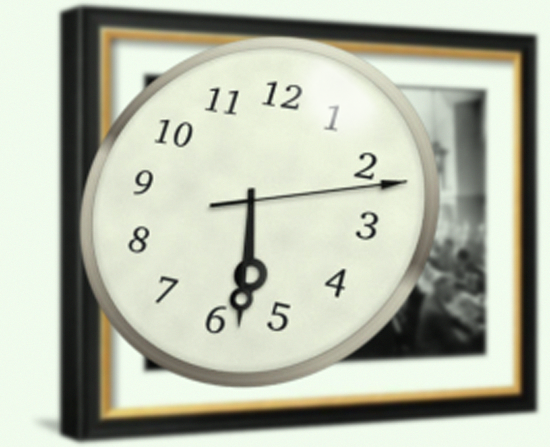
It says **5:28:12**
